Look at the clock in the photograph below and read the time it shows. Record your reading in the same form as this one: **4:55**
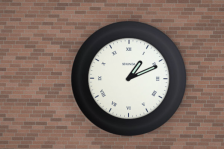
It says **1:11**
